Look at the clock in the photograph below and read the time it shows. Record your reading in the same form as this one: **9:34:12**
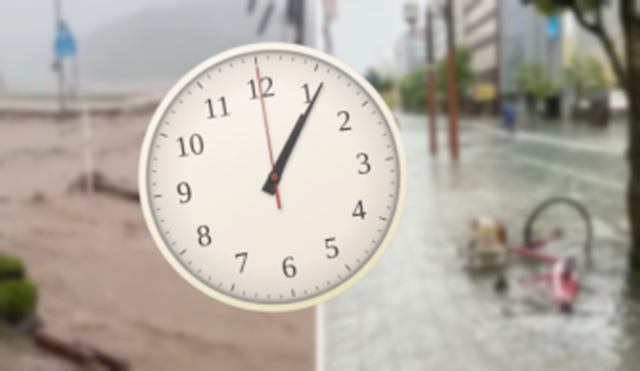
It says **1:06:00**
